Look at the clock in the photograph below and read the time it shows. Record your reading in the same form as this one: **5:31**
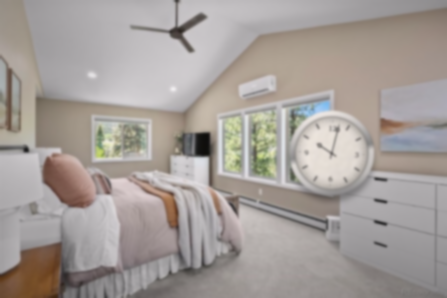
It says **10:02**
